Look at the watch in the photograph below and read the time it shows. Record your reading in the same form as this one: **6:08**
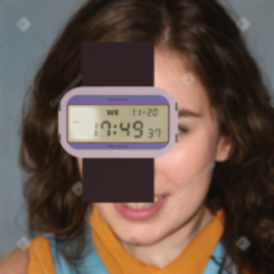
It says **17:49**
